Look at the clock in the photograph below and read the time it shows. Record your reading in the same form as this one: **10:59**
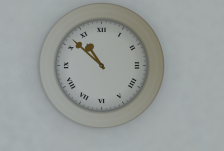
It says **10:52**
